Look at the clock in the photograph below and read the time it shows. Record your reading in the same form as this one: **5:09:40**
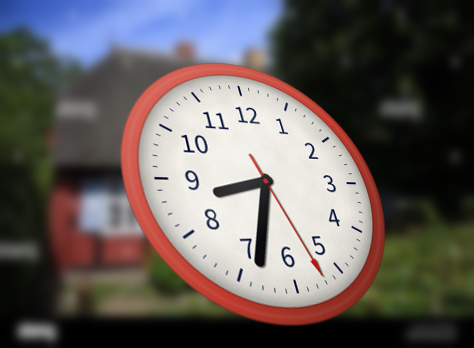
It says **8:33:27**
